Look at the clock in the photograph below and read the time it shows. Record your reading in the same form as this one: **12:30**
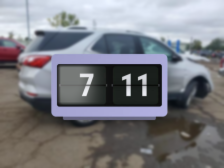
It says **7:11**
